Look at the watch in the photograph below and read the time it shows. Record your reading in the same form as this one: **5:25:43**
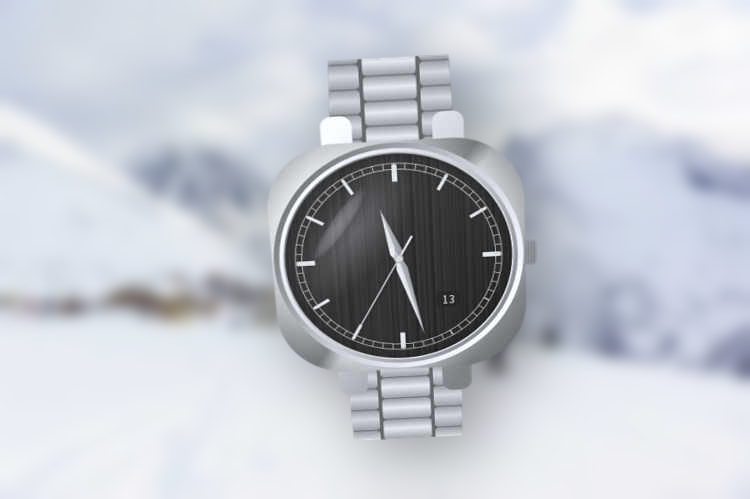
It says **11:27:35**
